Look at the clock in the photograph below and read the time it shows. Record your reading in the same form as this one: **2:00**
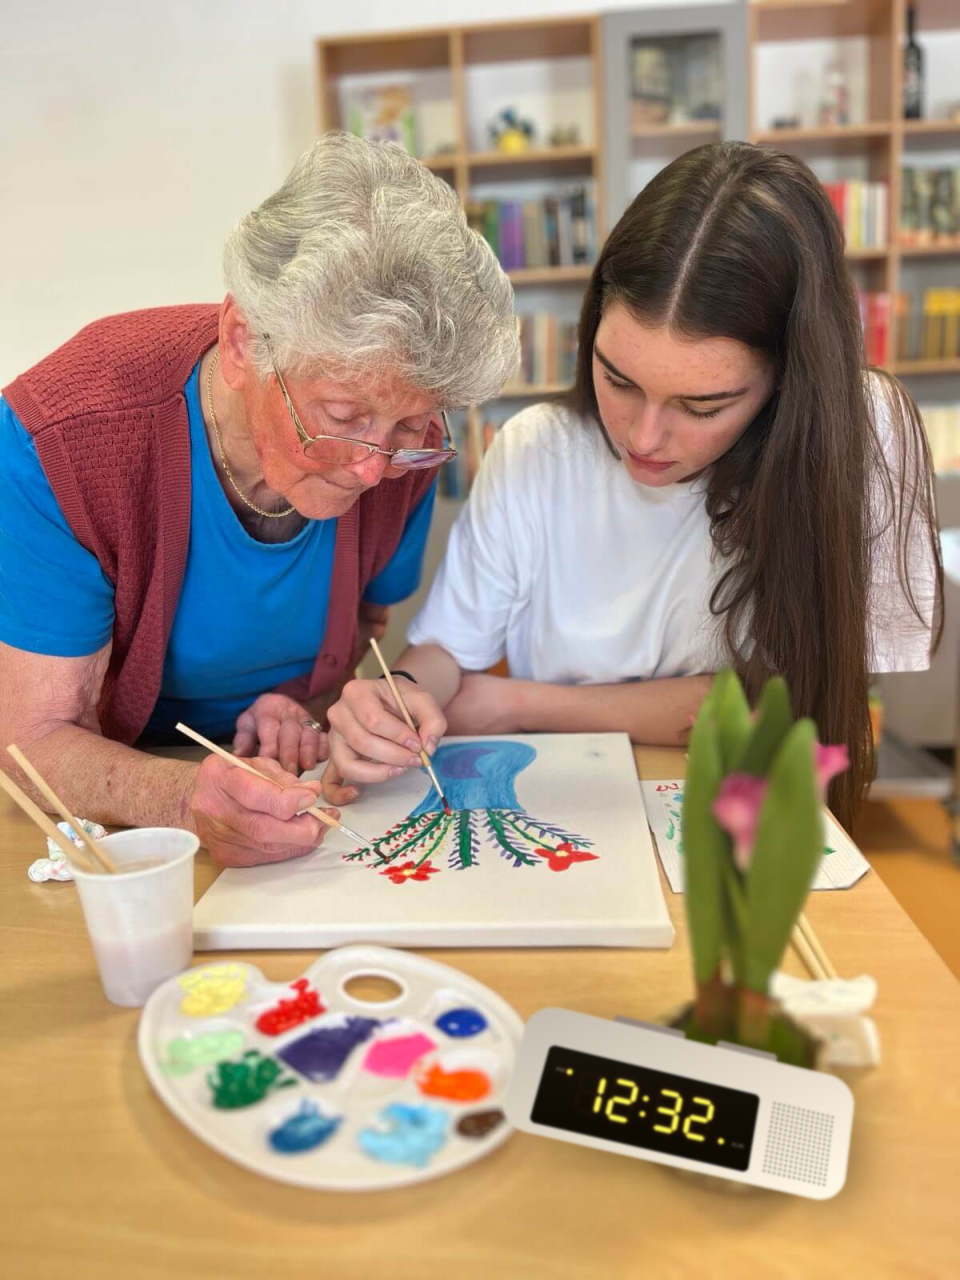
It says **12:32**
